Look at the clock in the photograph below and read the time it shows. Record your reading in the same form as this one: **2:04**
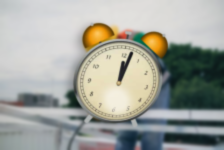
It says **12:02**
